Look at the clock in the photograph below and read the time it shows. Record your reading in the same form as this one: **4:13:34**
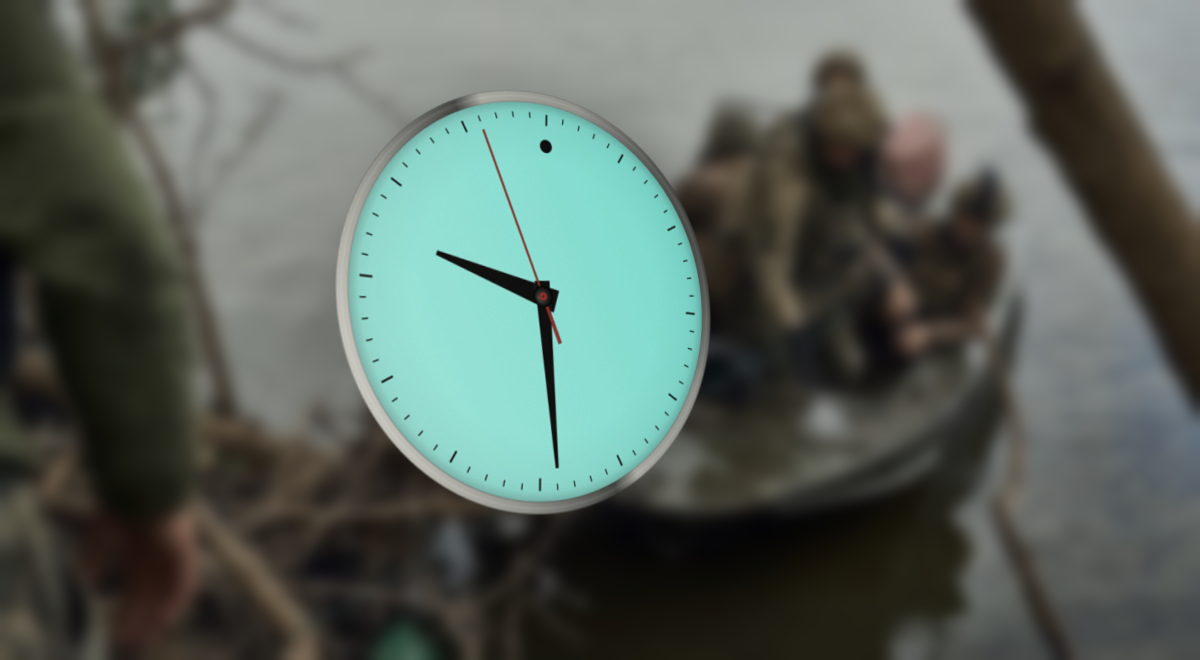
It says **9:28:56**
